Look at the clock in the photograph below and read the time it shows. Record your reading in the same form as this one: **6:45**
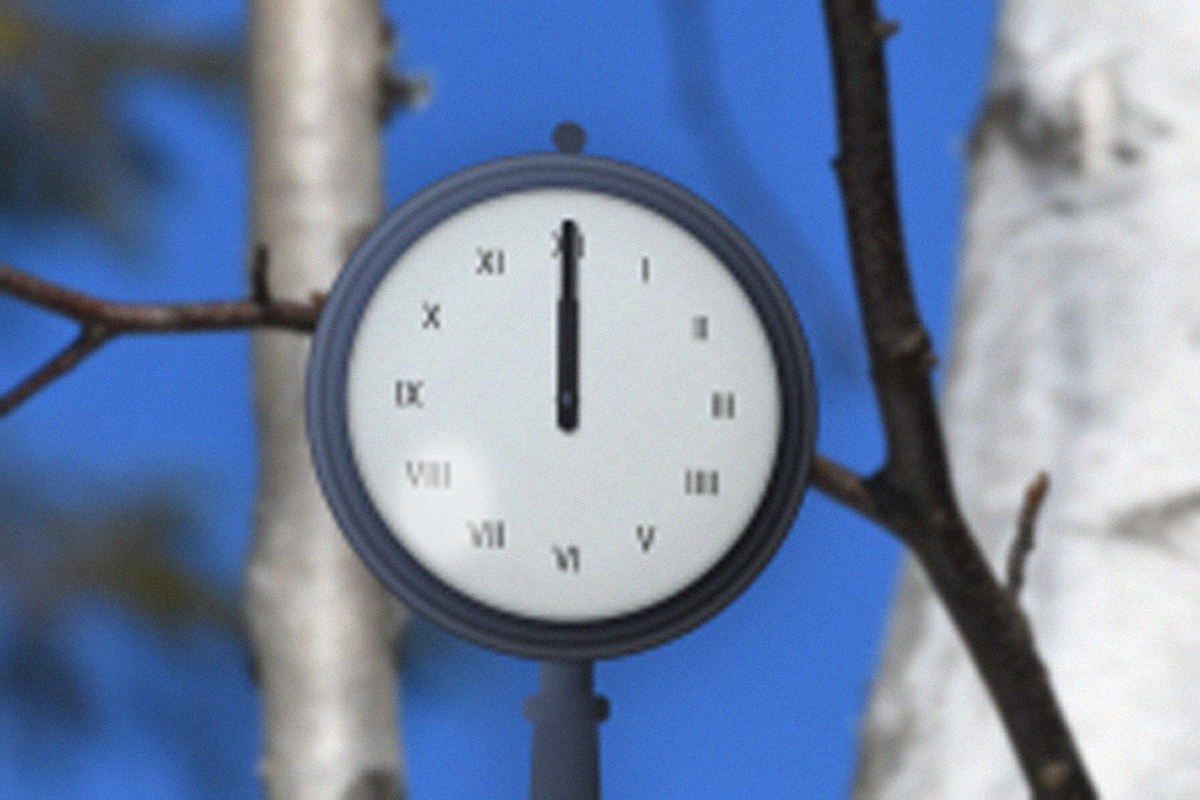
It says **12:00**
